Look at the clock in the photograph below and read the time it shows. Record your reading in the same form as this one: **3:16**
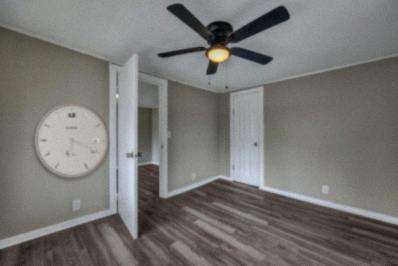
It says **6:19**
